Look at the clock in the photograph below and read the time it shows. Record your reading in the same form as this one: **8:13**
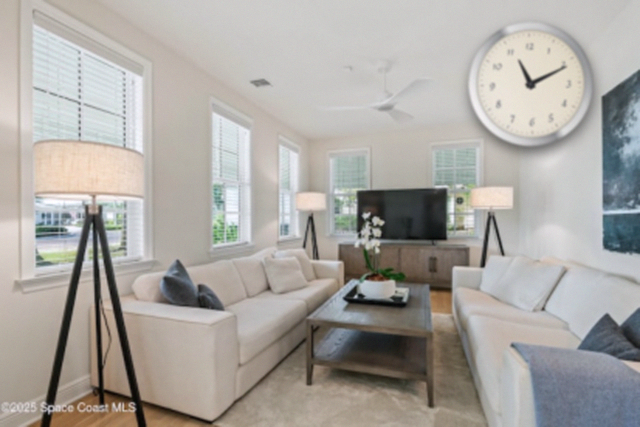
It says **11:11**
